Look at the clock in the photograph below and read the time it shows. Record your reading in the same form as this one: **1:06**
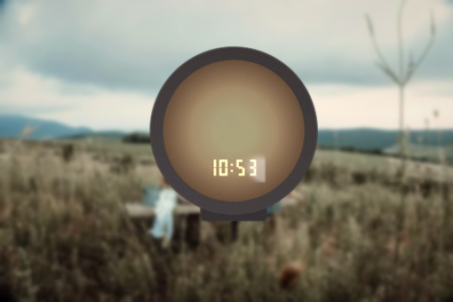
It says **10:53**
